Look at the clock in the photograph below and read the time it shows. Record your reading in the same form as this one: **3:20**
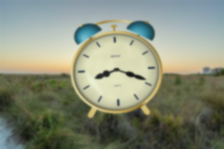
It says **8:19**
